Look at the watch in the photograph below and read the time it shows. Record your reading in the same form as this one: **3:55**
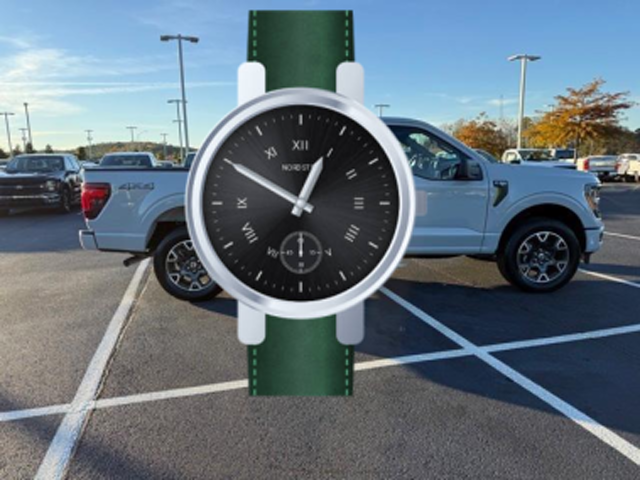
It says **12:50**
